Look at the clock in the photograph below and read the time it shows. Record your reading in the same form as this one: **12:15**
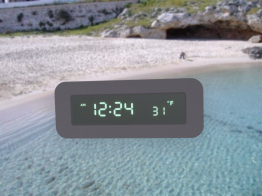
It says **12:24**
